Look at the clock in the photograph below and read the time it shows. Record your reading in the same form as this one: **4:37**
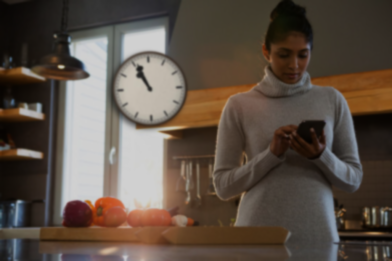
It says **10:56**
